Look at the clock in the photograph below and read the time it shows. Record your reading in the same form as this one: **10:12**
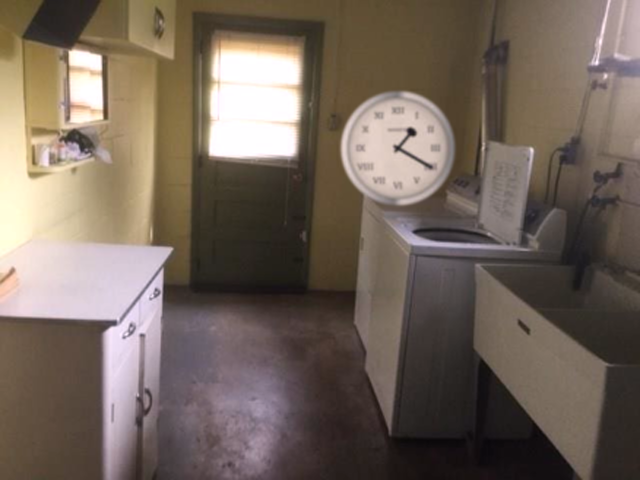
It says **1:20**
